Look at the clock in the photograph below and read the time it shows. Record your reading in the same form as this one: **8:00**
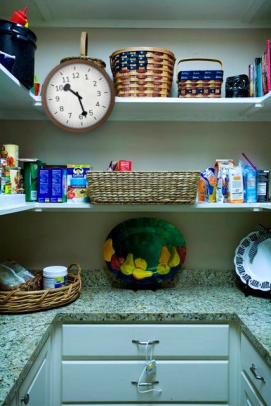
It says **10:28**
